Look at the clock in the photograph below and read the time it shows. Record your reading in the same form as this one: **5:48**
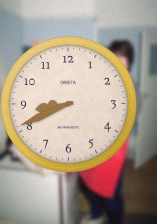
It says **8:41**
